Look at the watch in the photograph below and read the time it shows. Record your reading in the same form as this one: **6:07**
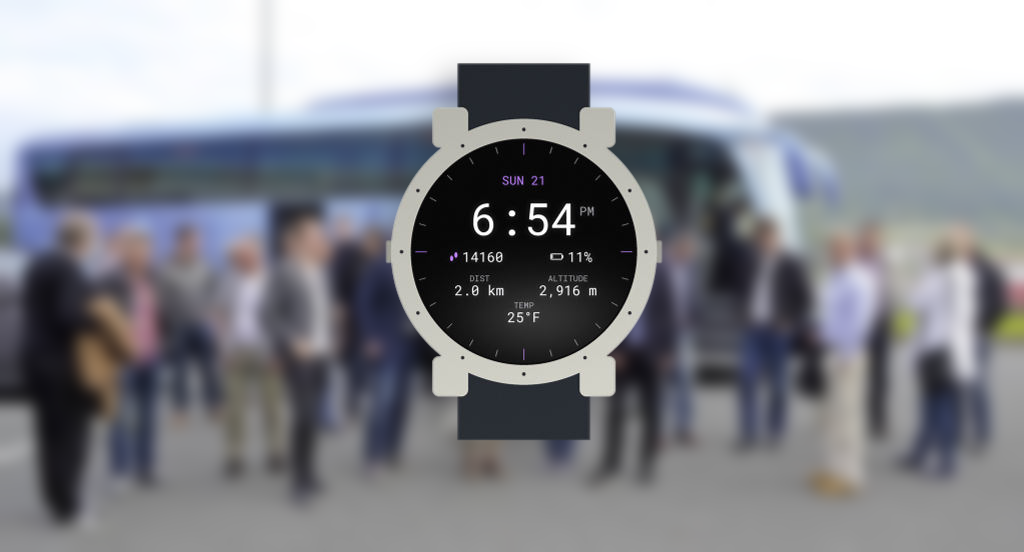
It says **6:54**
